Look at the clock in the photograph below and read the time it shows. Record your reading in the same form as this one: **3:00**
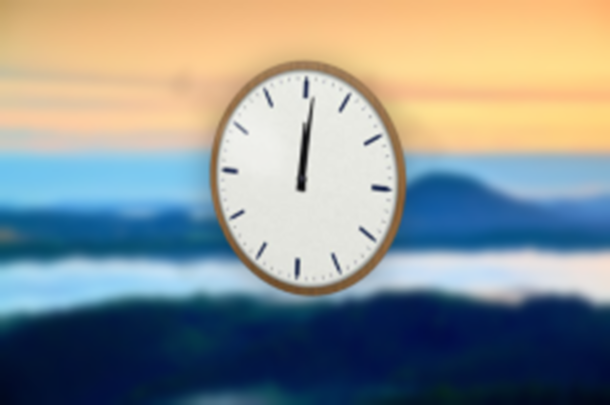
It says **12:01**
